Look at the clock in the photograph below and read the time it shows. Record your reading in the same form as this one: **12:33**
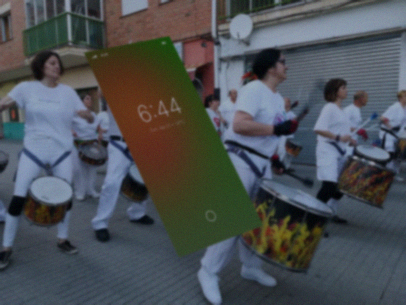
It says **6:44**
